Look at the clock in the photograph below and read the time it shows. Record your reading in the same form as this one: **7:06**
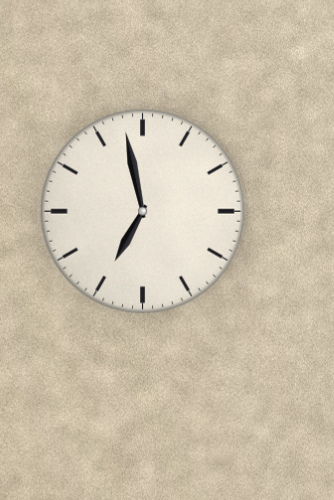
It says **6:58**
